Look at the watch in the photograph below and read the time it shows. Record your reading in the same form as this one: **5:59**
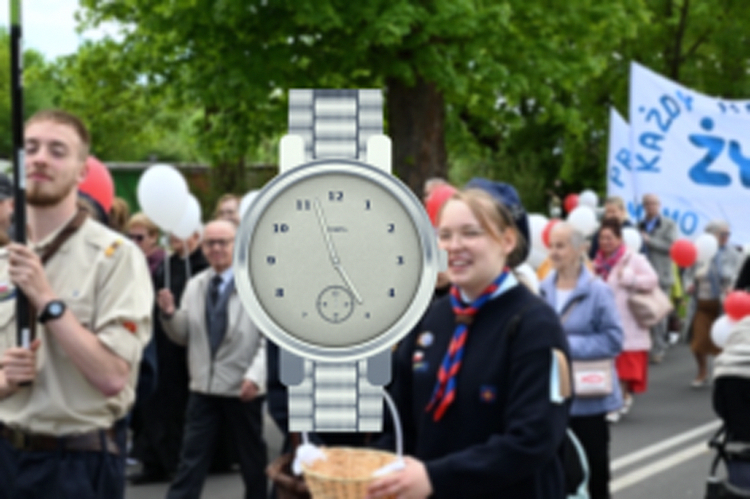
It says **4:57**
